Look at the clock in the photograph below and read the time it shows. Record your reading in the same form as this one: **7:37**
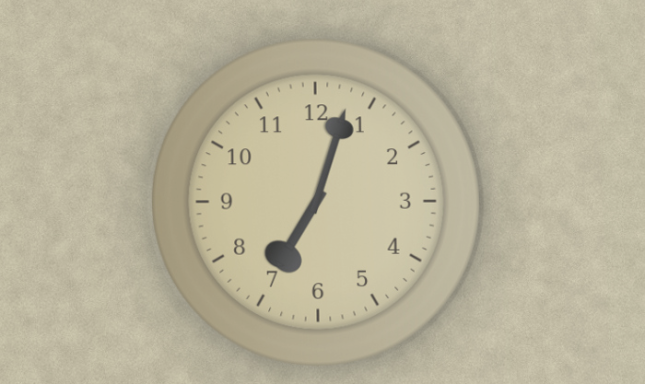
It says **7:03**
